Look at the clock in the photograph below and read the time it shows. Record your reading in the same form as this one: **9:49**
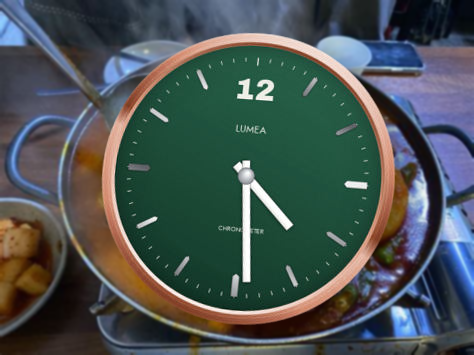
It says **4:29**
